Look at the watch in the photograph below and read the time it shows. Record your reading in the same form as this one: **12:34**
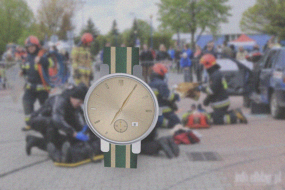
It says **7:05**
